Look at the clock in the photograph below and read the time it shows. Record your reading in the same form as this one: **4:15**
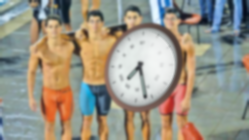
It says **7:27**
